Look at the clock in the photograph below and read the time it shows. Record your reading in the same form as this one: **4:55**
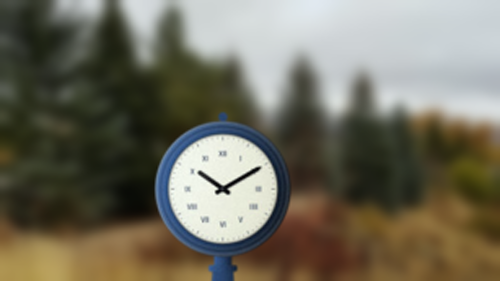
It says **10:10**
